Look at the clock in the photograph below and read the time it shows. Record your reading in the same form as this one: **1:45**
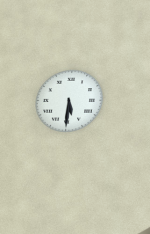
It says **5:30**
